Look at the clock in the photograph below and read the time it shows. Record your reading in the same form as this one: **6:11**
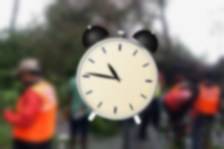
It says **10:46**
